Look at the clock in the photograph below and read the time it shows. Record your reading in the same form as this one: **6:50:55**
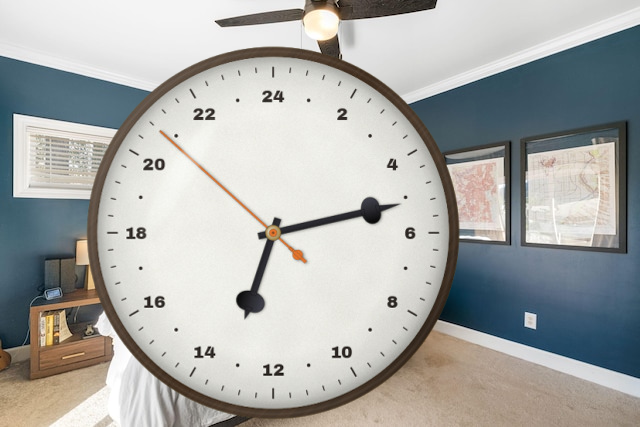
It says **13:12:52**
